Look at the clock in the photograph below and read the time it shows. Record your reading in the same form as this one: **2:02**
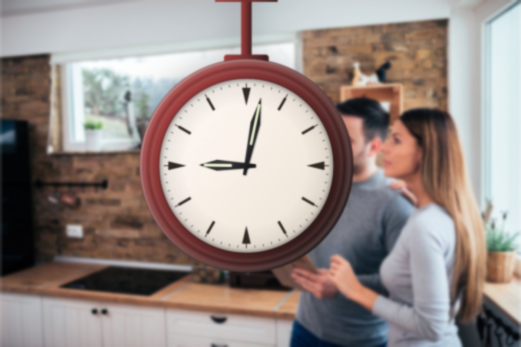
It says **9:02**
